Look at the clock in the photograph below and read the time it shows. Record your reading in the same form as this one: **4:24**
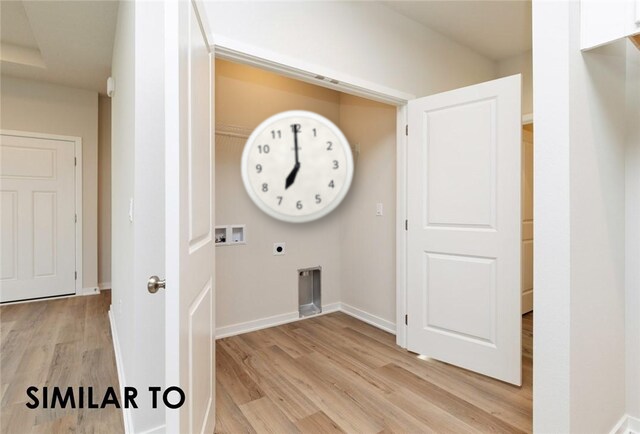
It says **7:00**
